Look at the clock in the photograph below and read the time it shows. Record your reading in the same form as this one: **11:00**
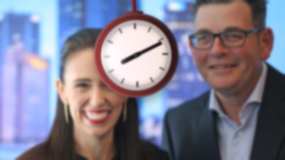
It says **8:11**
